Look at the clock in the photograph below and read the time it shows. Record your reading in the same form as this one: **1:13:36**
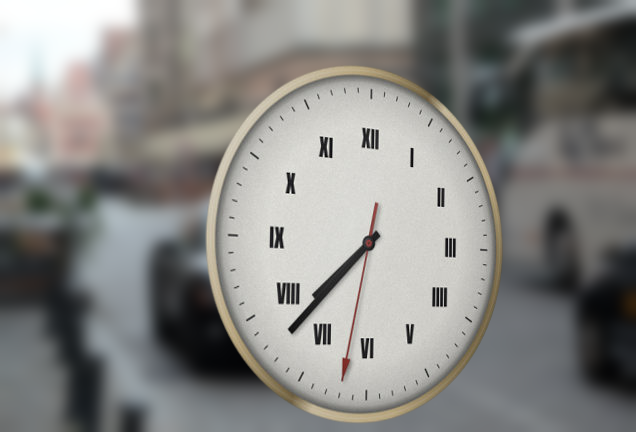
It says **7:37:32**
